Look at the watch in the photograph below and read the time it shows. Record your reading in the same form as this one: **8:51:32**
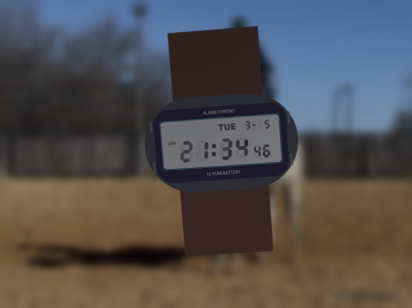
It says **21:34:46**
